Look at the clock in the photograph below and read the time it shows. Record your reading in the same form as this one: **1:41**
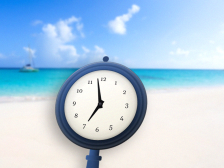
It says **6:58**
